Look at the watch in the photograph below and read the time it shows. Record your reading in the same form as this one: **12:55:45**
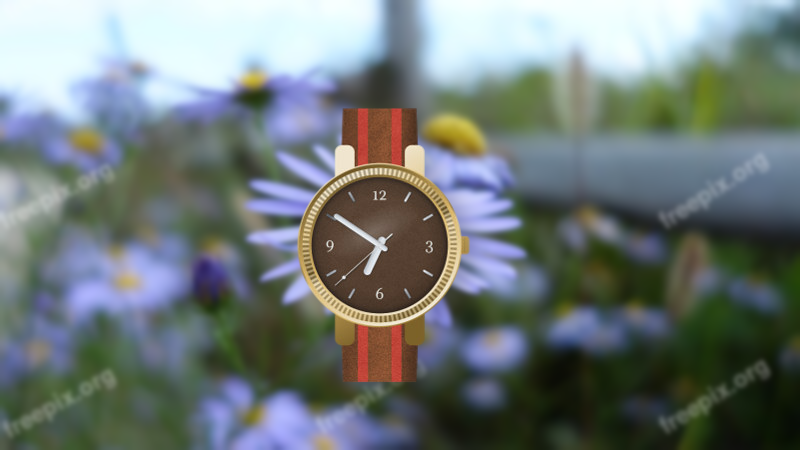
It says **6:50:38**
